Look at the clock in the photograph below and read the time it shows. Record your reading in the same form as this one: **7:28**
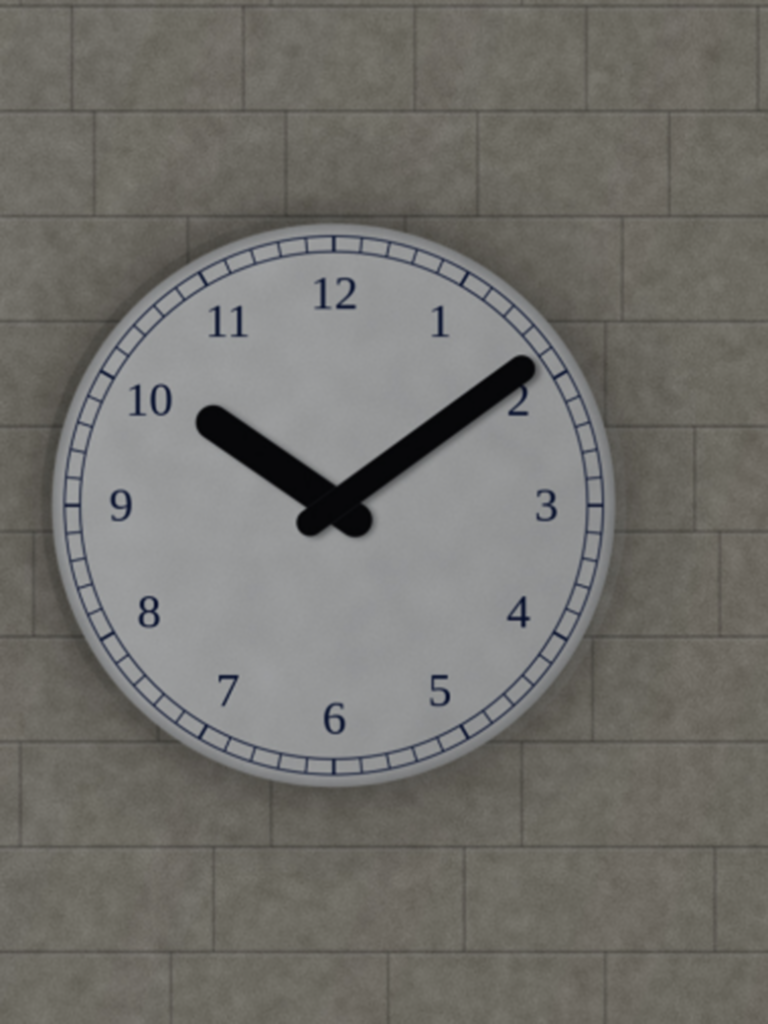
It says **10:09**
